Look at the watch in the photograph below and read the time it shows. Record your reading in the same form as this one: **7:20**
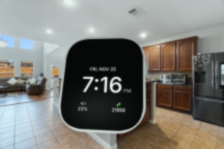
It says **7:16**
